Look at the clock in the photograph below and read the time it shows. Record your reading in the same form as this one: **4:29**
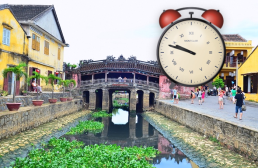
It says **9:48**
